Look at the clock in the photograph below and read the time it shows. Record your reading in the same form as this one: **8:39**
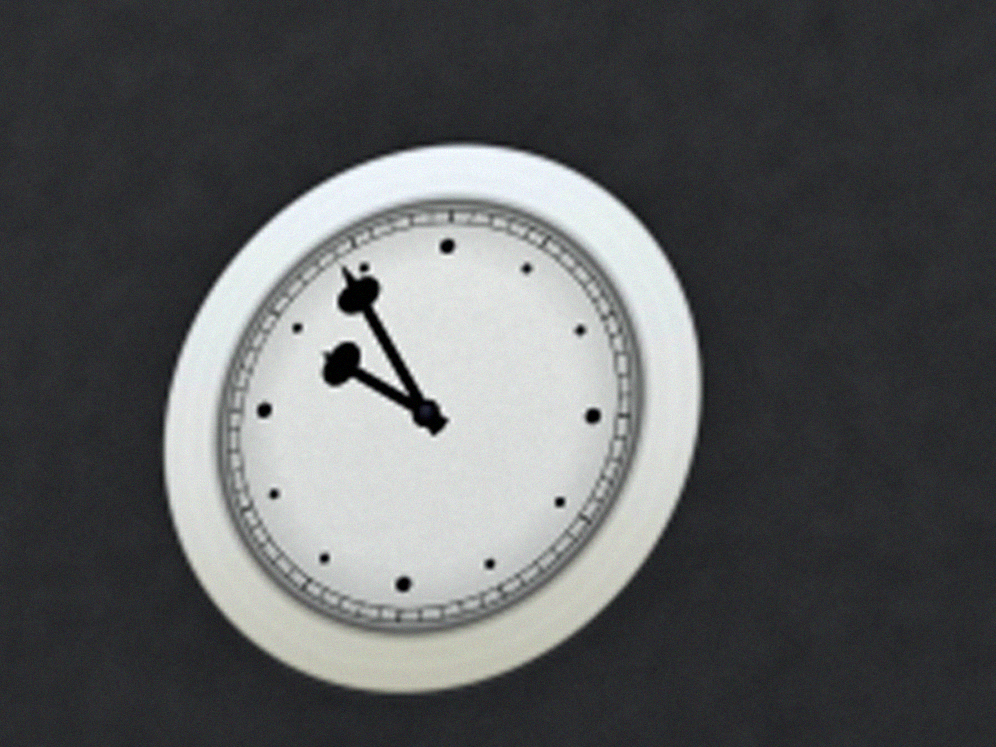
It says **9:54**
